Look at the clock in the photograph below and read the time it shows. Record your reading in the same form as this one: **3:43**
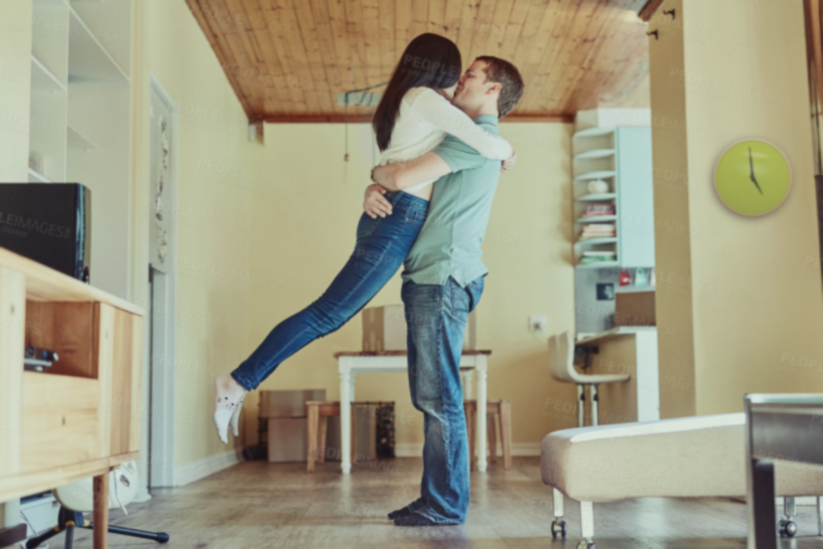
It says **4:59**
